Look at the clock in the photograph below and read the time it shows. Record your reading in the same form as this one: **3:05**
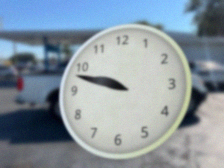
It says **9:48**
